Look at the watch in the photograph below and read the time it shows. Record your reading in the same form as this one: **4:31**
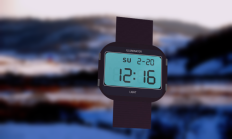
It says **12:16**
